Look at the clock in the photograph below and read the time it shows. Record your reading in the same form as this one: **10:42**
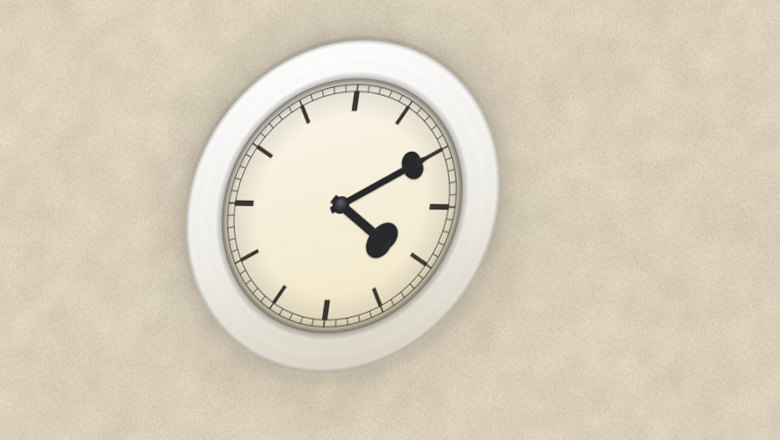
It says **4:10**
